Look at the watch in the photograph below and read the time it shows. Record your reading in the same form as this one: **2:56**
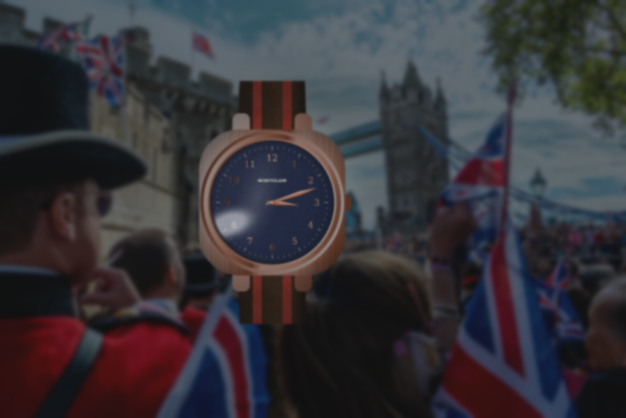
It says **3:12**
